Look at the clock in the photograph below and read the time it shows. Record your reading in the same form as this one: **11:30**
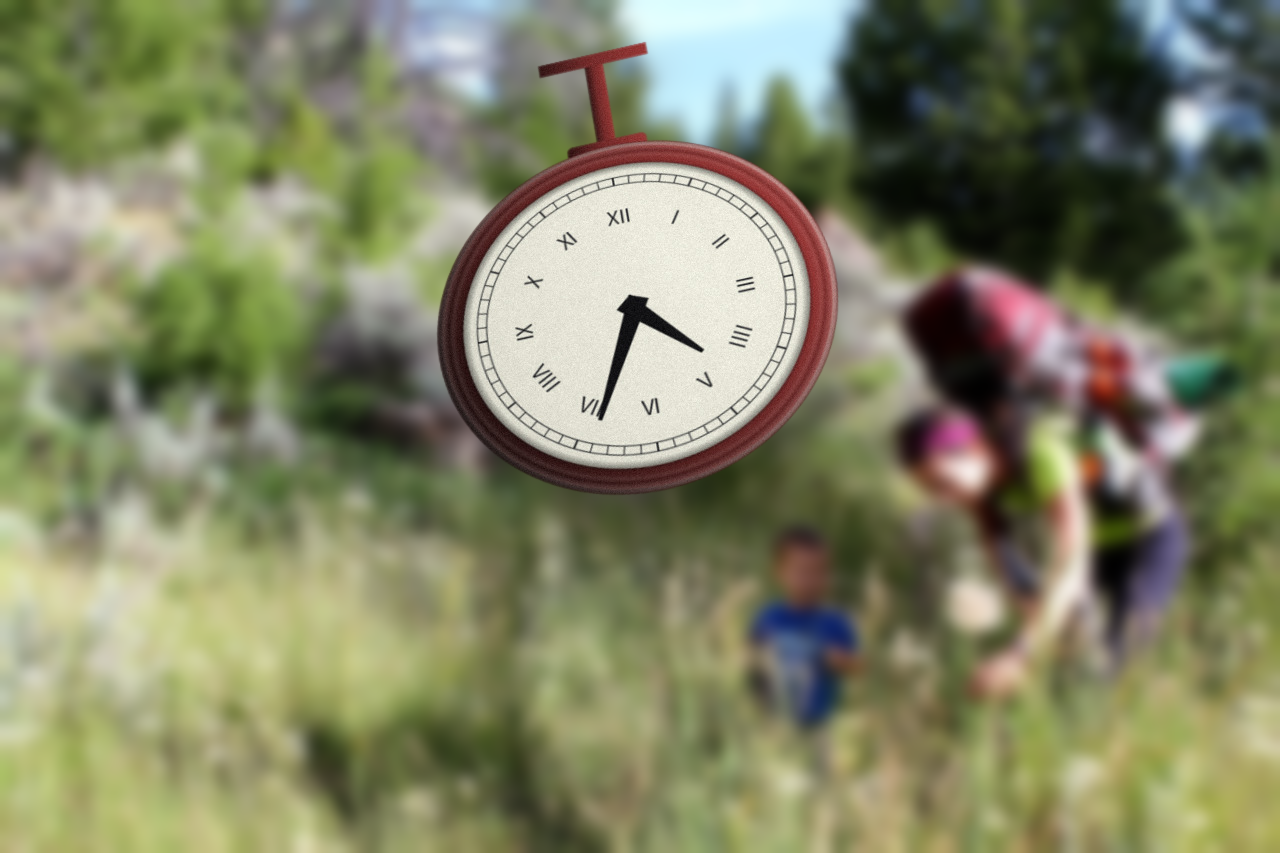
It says **4:34**
